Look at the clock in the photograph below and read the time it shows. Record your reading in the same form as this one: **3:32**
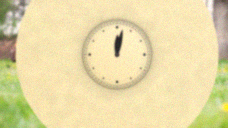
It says **12:02**
